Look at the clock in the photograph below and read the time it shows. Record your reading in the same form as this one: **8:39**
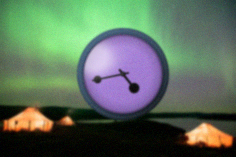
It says **4:43**
